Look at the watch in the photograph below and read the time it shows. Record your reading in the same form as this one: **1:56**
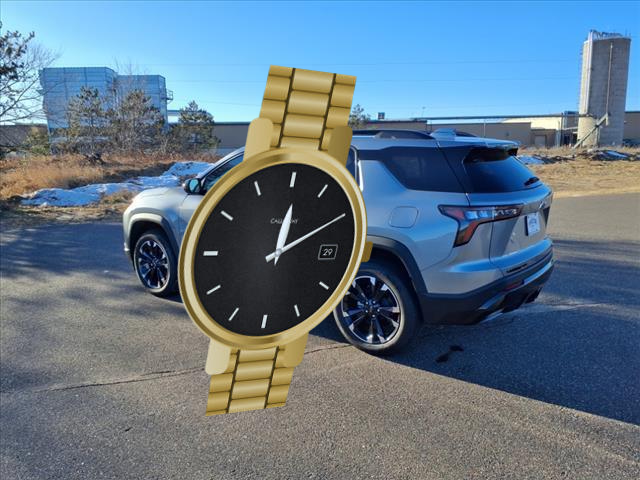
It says **12:10**
